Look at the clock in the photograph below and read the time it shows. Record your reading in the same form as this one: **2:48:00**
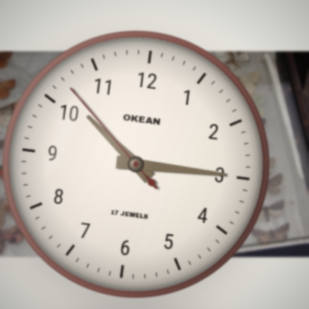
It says **10:14:52**
